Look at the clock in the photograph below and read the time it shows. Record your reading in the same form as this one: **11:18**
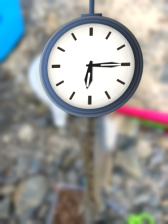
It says **6:15**
